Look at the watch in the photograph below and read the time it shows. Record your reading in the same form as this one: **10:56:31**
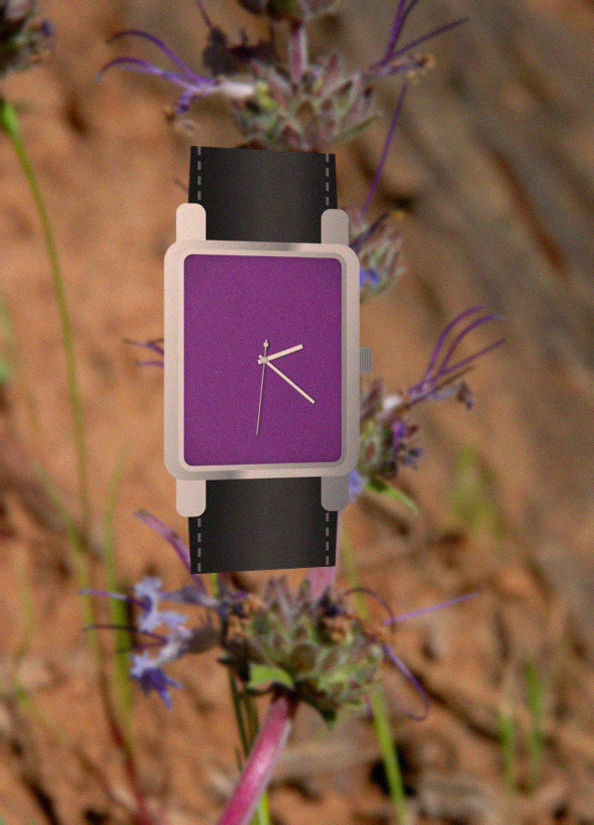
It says **2:21:31**
